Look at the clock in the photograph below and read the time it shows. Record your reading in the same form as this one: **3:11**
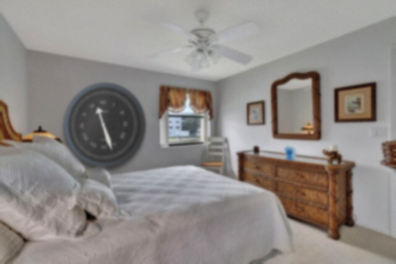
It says **11:27**
